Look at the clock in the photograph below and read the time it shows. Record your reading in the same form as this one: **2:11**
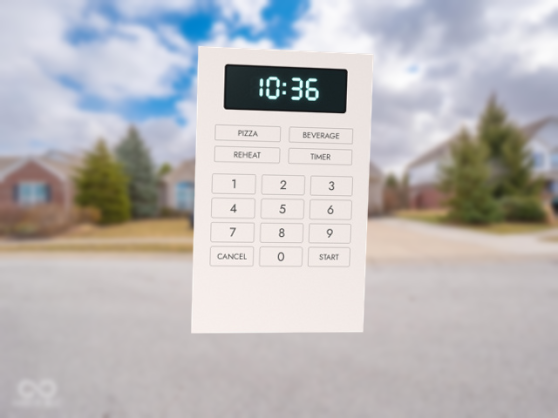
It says **10:36**
